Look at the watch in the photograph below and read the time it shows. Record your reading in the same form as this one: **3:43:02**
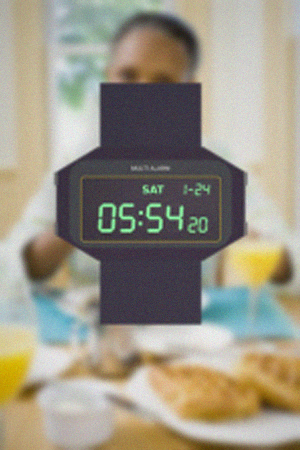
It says **5:54:20**
